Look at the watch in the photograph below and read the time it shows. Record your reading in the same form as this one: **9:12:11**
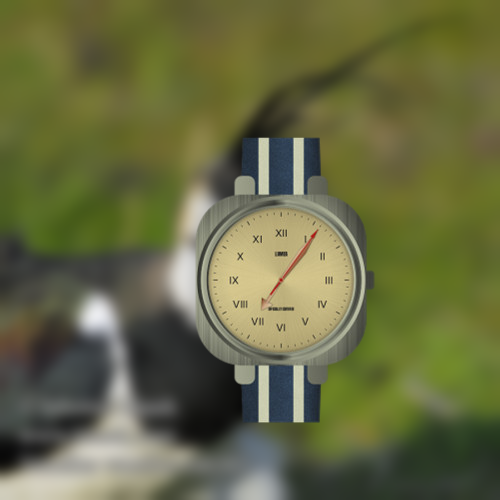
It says **7:06:06**
